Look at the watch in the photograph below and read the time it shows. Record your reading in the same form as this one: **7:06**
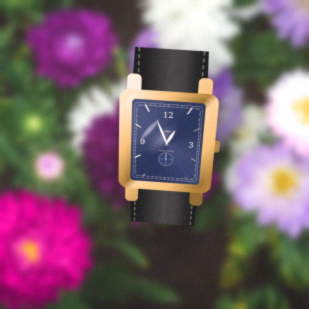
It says **12:56**
